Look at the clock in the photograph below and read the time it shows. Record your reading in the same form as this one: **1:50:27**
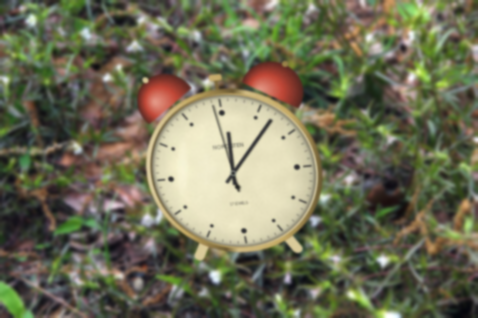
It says **12:06:59**
